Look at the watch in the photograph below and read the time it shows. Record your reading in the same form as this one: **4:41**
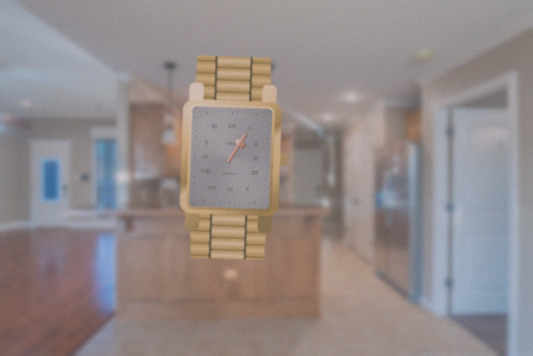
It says **1:05**
